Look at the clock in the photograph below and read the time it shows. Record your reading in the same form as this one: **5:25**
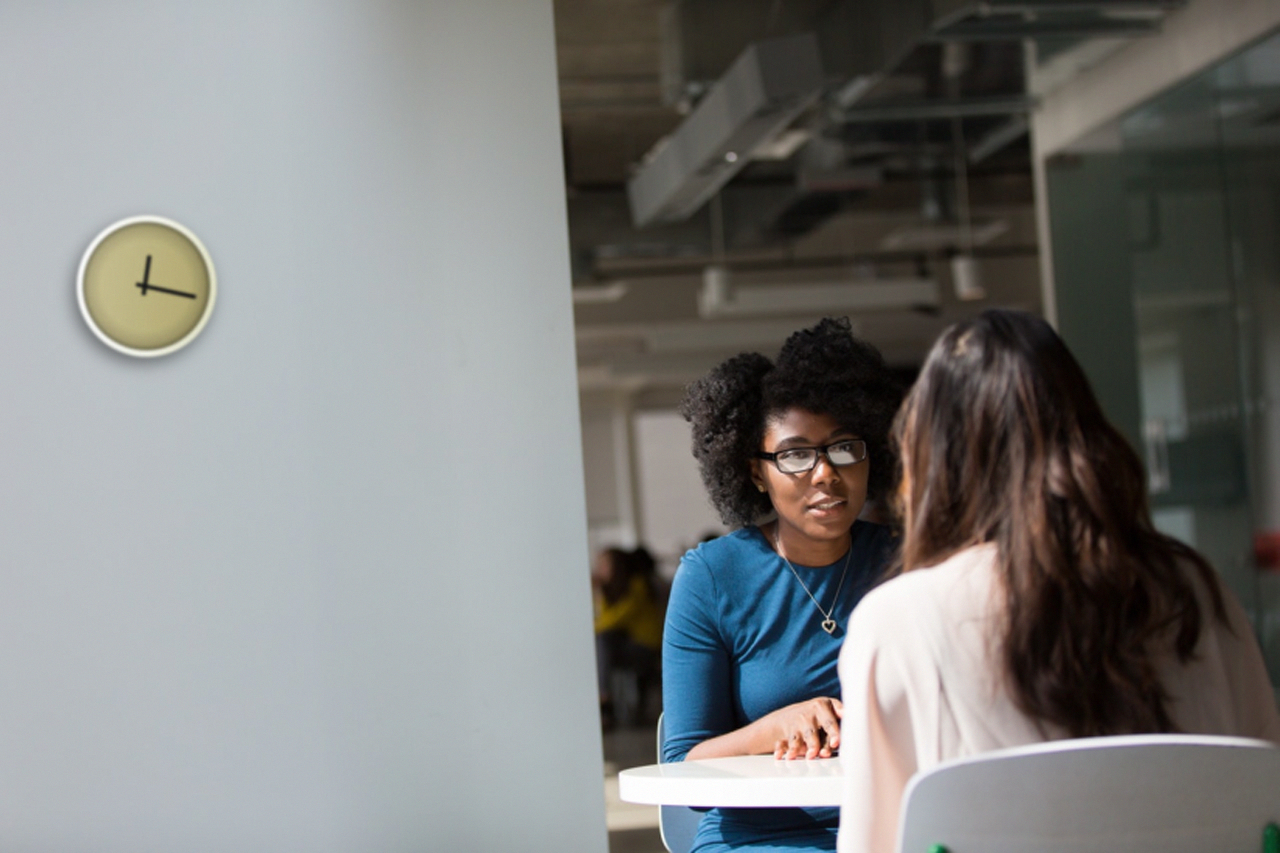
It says **12:17**
